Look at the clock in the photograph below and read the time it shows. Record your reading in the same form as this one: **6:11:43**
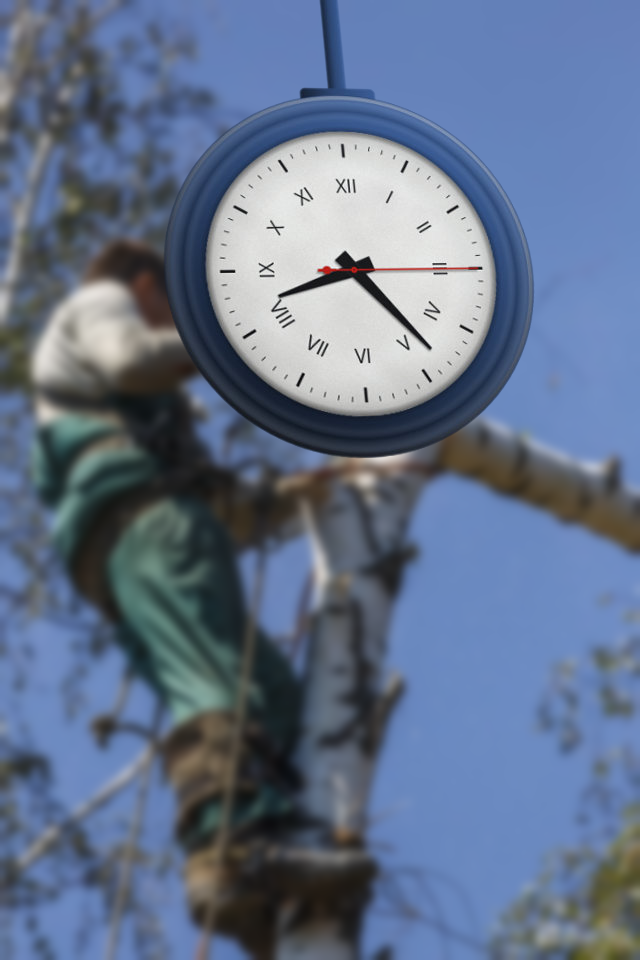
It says **8:23:15**
